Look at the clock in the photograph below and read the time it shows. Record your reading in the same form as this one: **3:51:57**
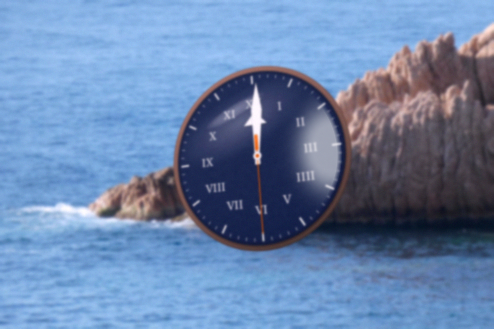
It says **12:00:30**
